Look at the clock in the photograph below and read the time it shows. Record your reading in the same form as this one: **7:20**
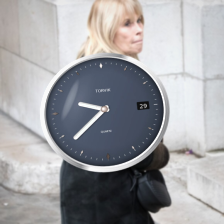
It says **9:38**
